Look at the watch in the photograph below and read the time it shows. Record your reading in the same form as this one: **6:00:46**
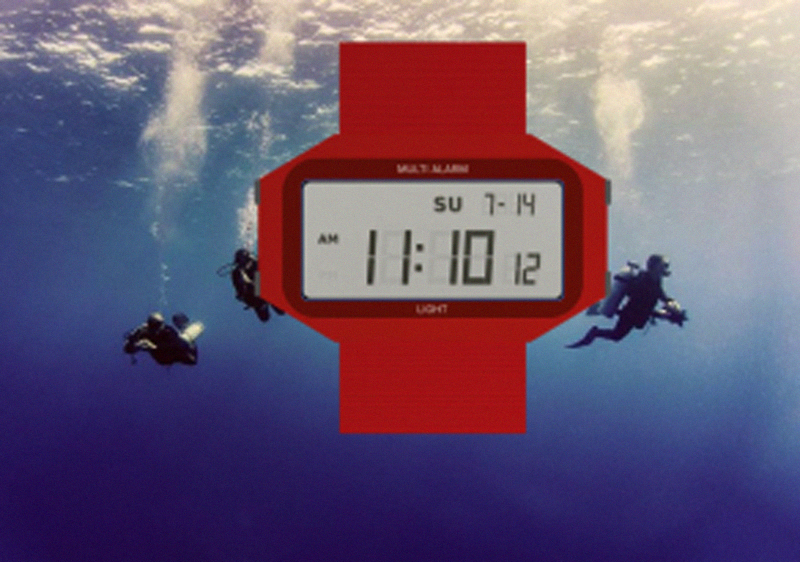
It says **11:10:12**
